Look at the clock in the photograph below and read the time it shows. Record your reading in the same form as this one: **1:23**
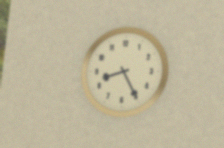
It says **8:25**
